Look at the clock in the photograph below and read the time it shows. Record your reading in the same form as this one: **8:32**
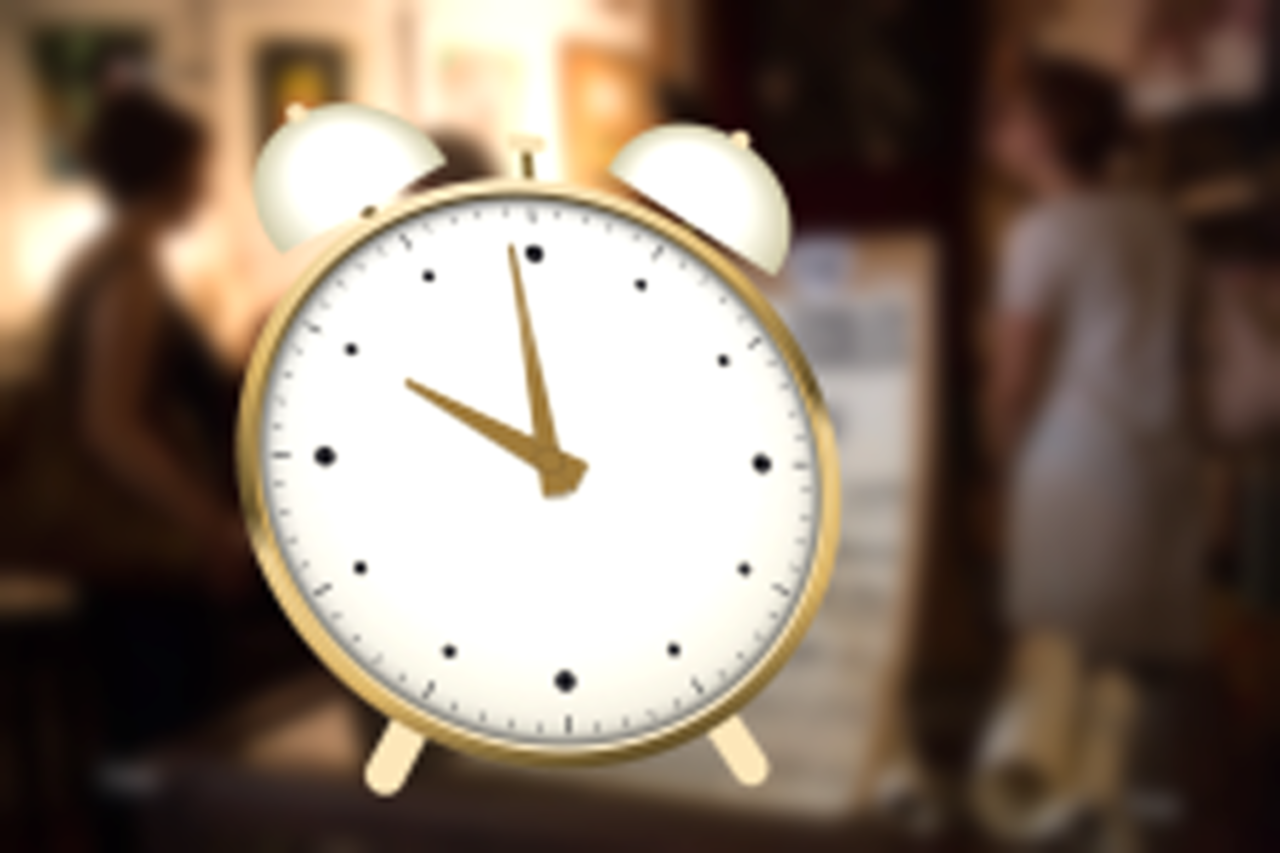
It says **9:59**
